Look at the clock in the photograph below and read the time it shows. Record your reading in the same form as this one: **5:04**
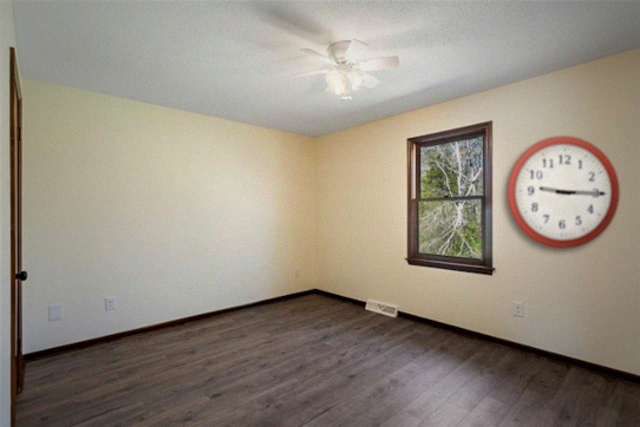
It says **9:15**
